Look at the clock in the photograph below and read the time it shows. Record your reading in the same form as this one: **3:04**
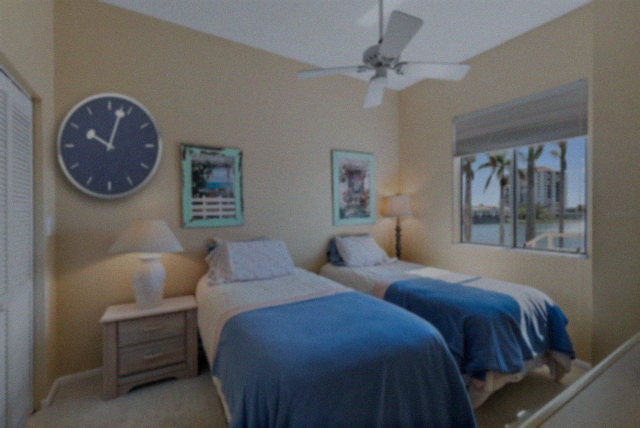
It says **10:03**
